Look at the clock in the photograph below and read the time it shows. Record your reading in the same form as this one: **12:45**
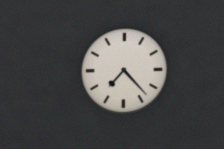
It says **7:23**
